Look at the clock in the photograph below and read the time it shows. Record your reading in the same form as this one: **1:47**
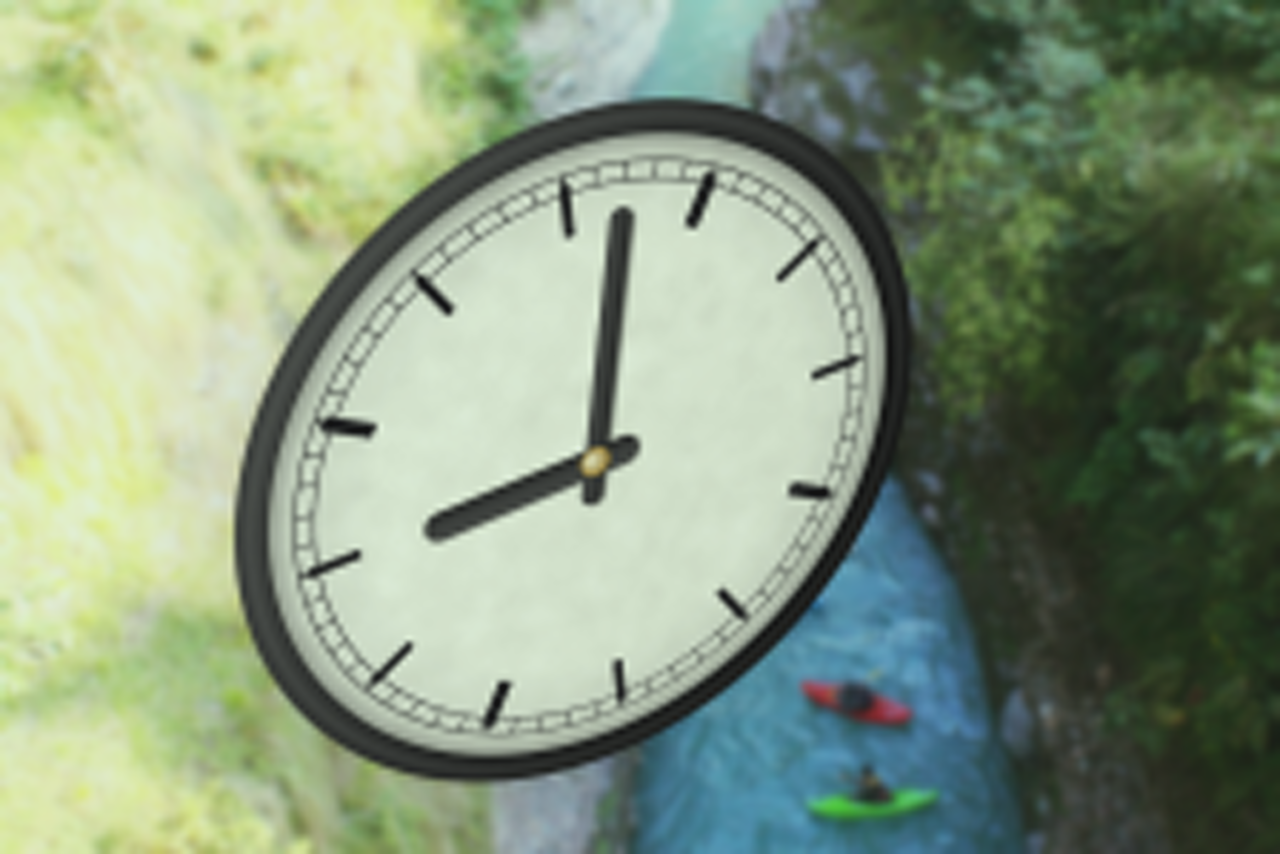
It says **7:57**
